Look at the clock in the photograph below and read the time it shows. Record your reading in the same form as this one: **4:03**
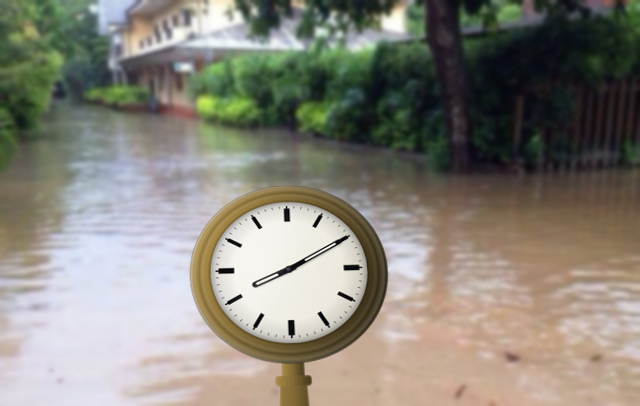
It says **8:10**
